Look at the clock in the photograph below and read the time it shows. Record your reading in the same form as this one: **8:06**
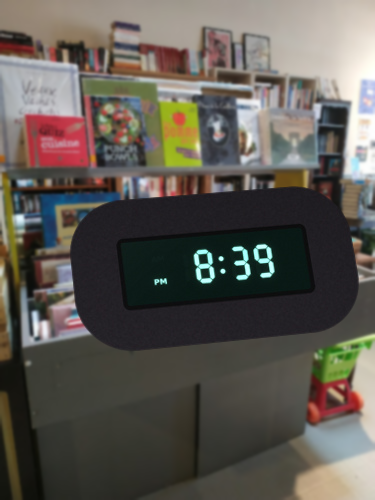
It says **8:39**
